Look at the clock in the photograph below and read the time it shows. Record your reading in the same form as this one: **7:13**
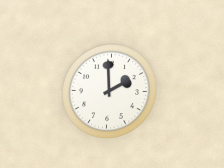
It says **1:59**
